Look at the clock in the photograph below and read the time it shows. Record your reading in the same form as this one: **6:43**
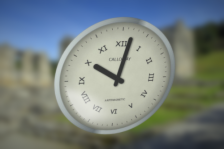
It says **10:02**
